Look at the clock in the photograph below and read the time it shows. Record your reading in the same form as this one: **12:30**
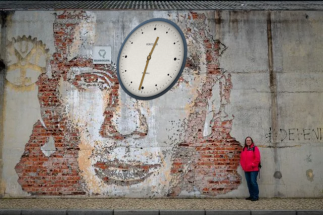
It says **12:31**
